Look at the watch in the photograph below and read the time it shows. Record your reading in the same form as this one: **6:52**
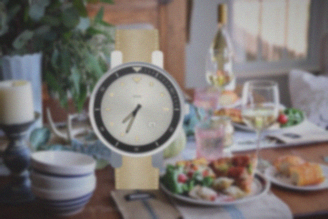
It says **7:34**
